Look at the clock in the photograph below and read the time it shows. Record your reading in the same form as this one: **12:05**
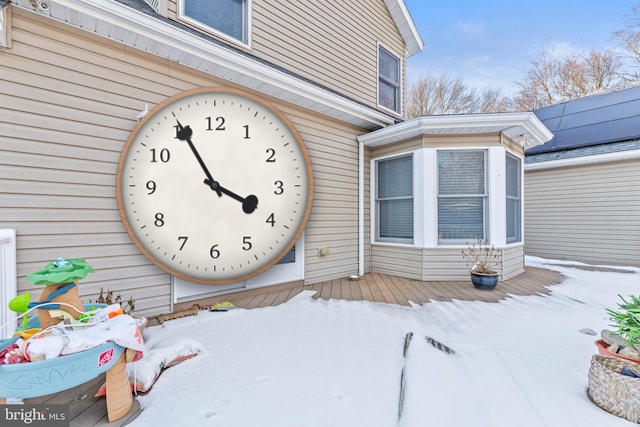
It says **3:55**
